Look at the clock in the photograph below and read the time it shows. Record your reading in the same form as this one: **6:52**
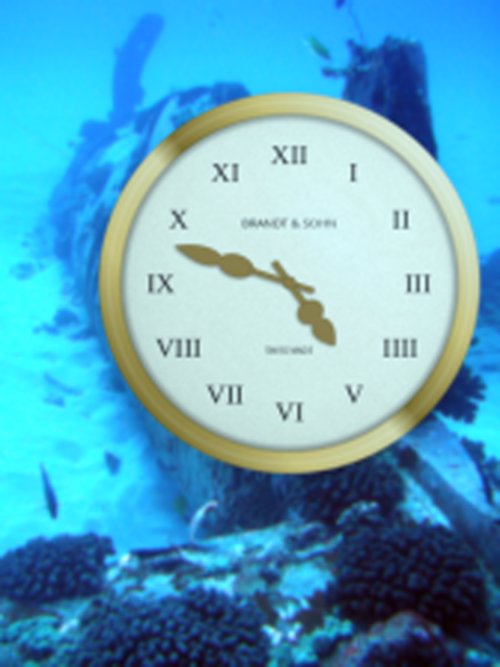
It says **4:48**
